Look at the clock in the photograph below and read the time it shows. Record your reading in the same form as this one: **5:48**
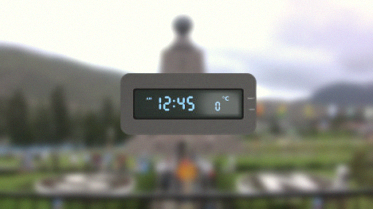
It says **12:45**
